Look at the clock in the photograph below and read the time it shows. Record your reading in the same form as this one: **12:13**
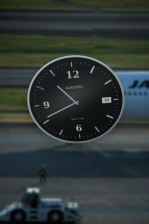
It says **10:41**
